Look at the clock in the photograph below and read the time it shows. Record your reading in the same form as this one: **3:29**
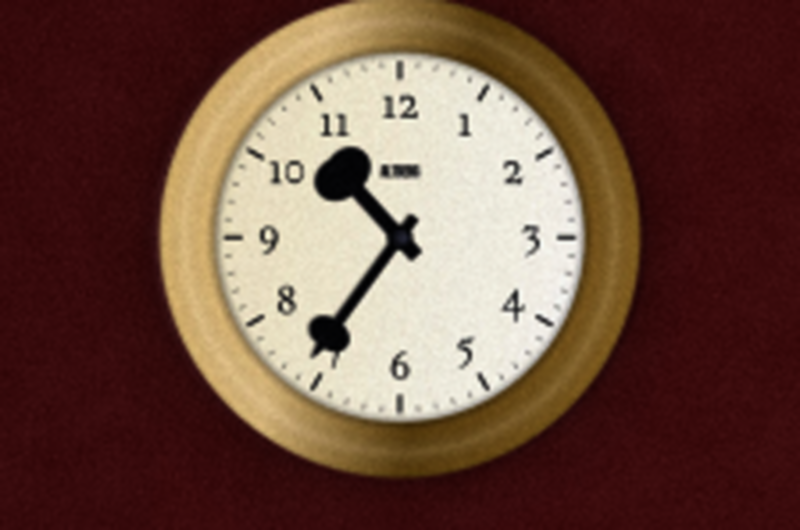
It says **10:36**
